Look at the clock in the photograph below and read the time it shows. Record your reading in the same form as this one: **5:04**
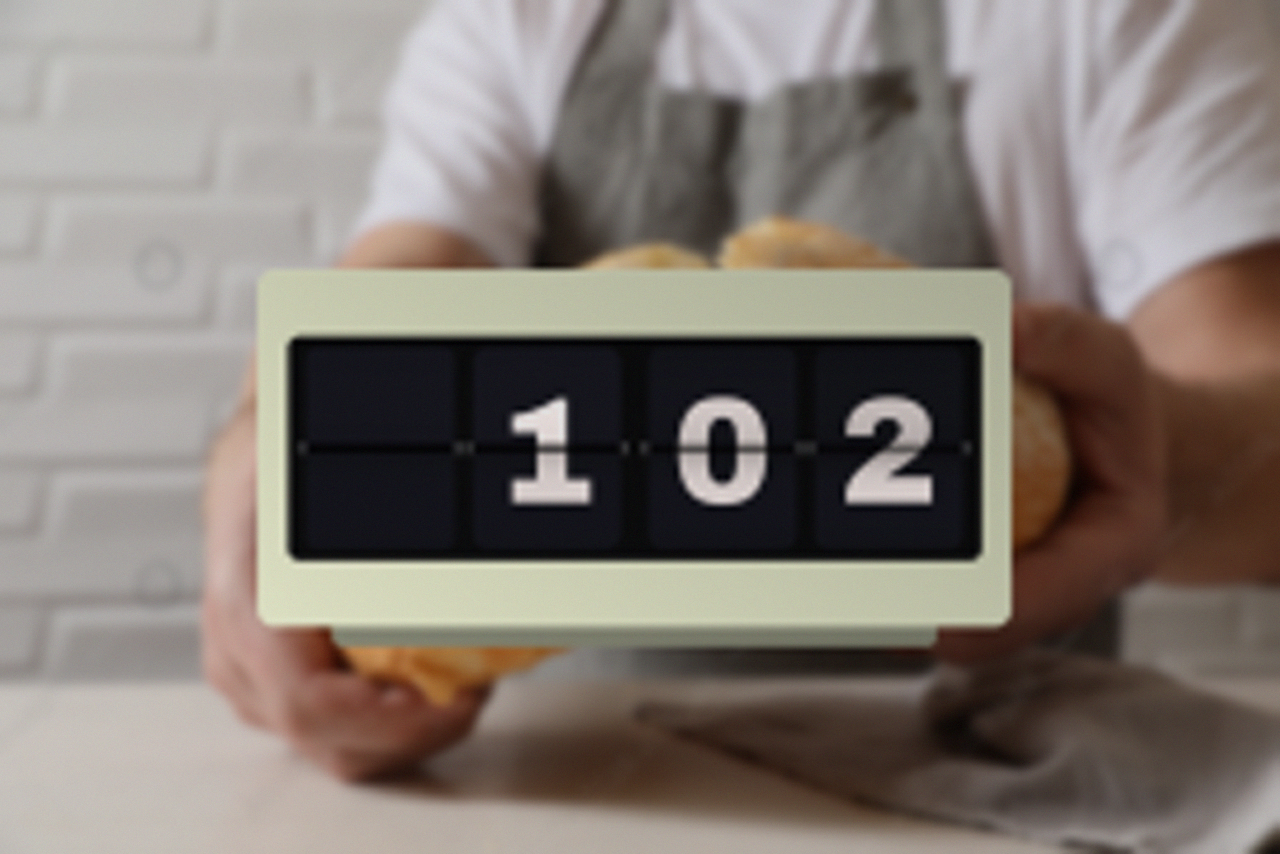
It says **1:02**
